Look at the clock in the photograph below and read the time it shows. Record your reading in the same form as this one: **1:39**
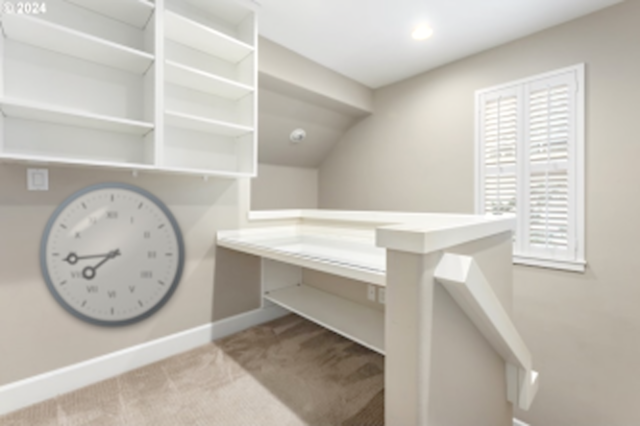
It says **7:44**
